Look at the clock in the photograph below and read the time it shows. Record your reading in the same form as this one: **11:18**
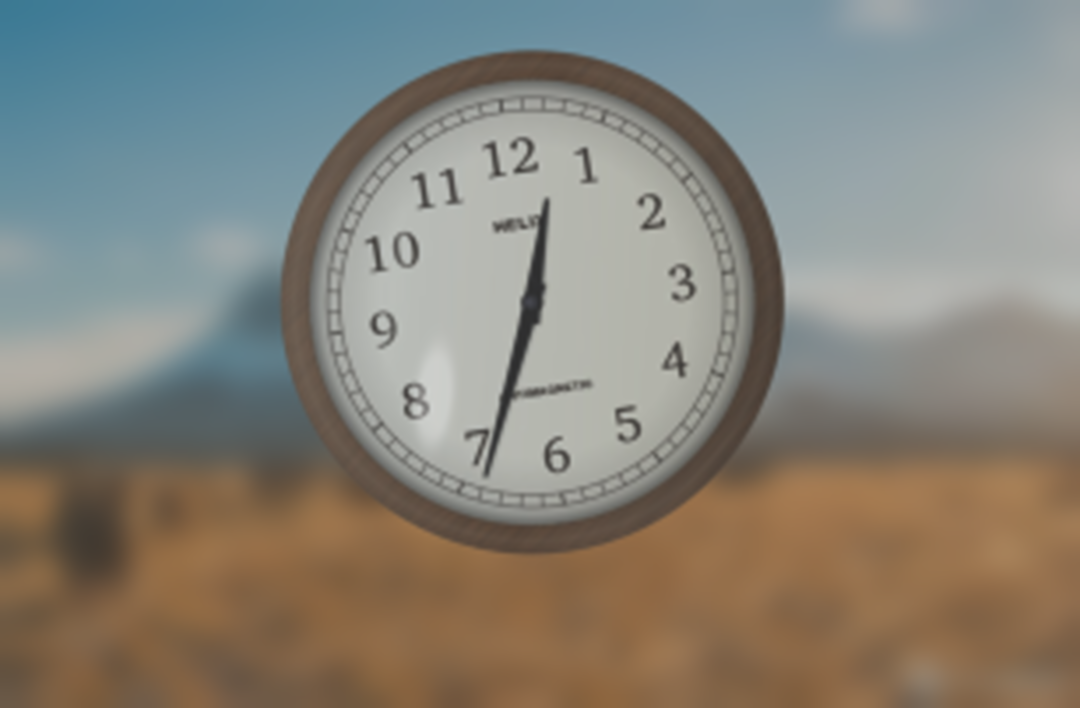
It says **12:34**
